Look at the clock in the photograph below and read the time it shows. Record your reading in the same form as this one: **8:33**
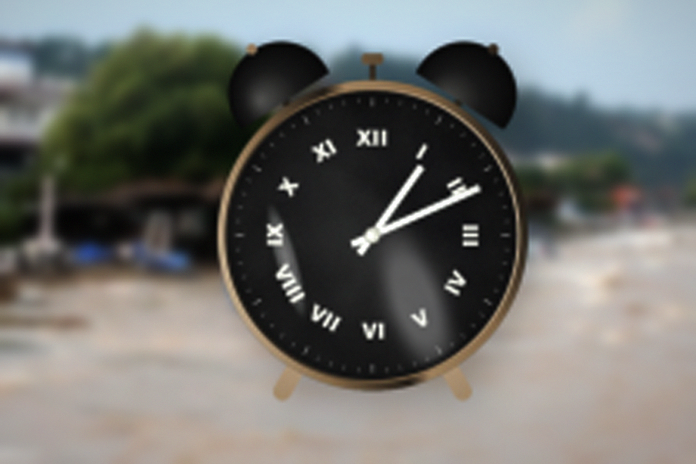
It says **1:11**
